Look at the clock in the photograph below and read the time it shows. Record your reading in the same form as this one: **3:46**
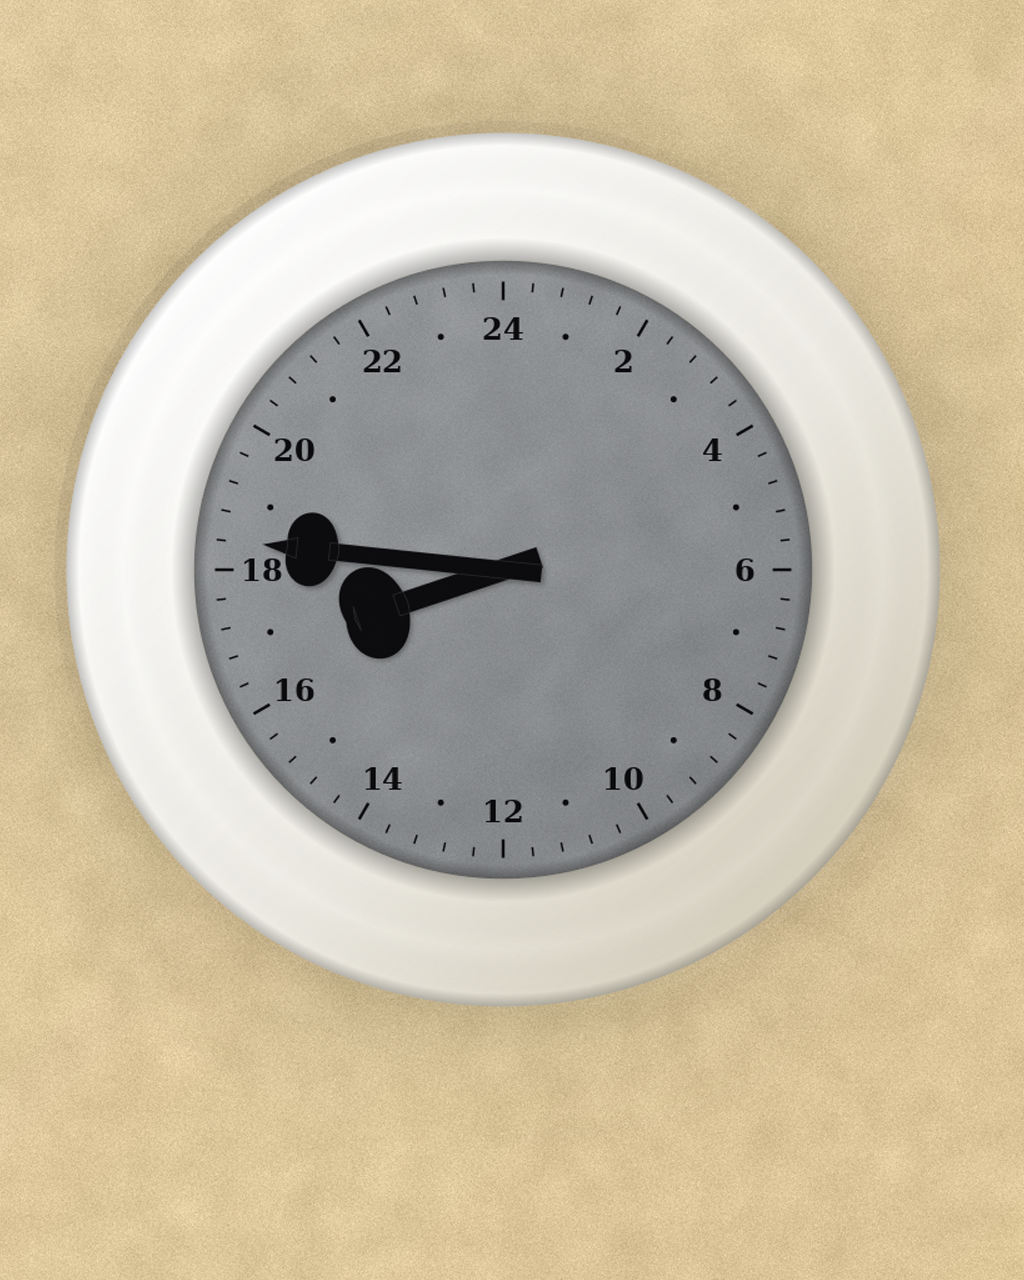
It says **16:46**
